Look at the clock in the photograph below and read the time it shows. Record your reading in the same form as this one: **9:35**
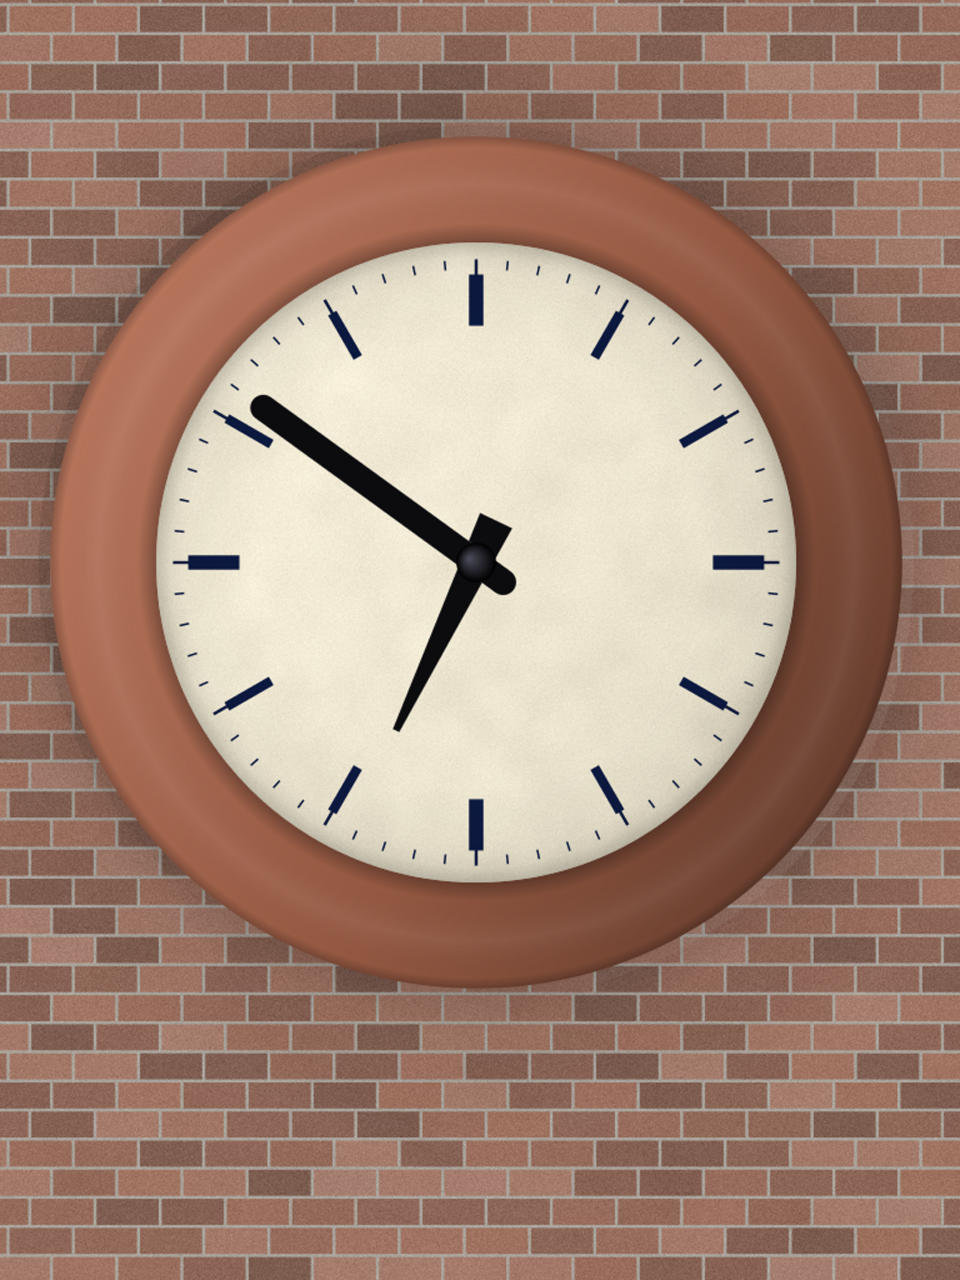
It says **6:51**
